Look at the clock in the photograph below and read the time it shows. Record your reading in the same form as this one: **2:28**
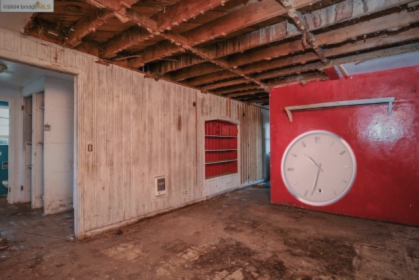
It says **10:33**
